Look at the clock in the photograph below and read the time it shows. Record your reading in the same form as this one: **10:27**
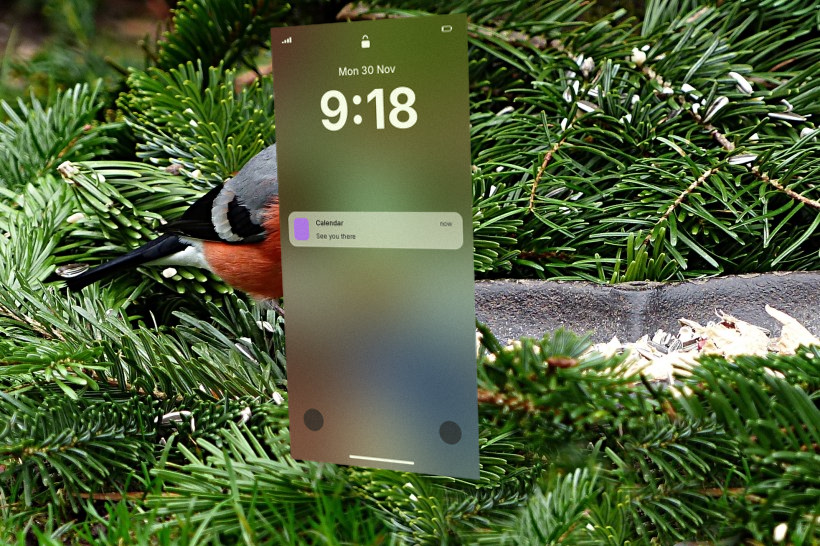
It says **9:18**
